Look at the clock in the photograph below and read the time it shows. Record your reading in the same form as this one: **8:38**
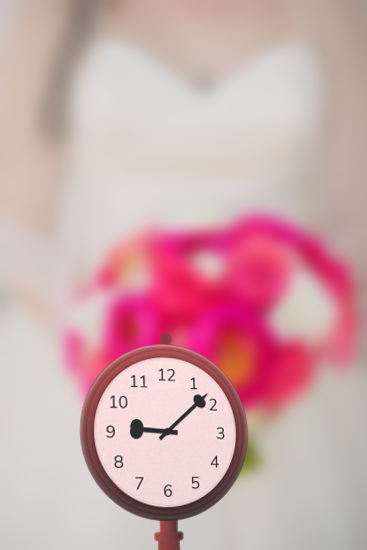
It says **9:08**
